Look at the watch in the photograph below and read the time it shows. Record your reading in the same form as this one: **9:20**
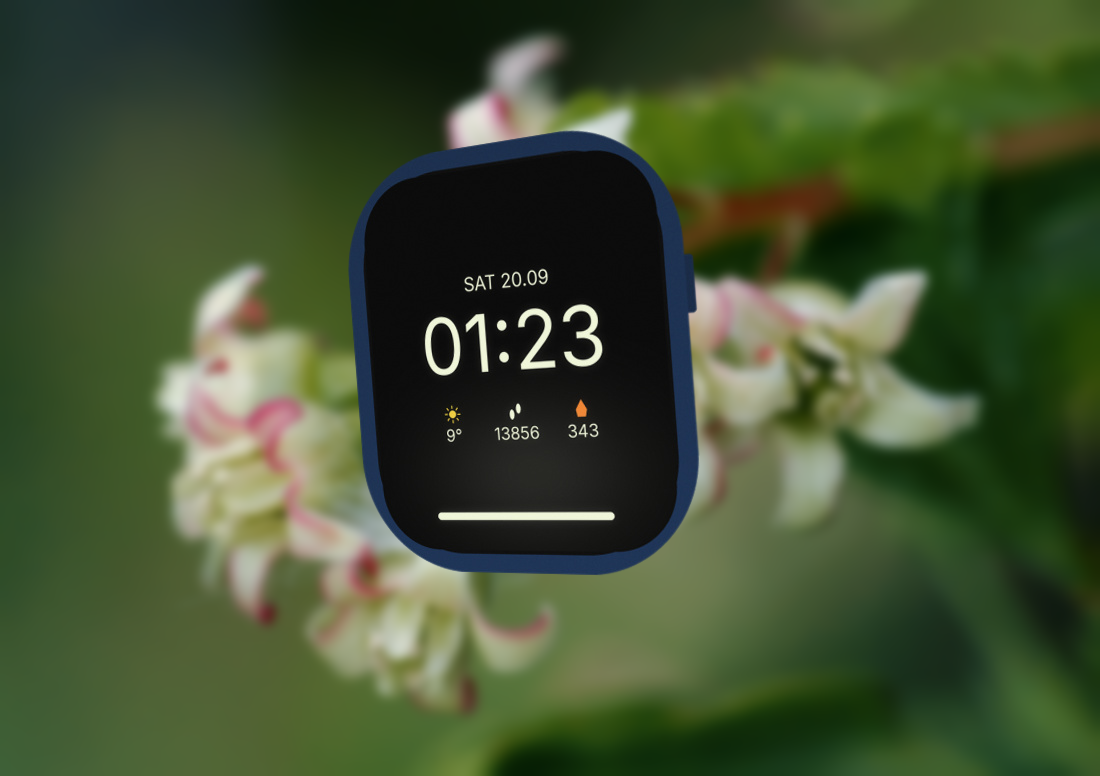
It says **1:23**
